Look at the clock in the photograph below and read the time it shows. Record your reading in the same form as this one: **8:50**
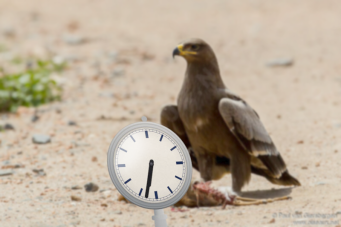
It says **6:33**
